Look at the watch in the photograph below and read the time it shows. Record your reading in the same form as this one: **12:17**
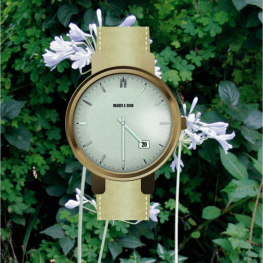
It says **4:30**
